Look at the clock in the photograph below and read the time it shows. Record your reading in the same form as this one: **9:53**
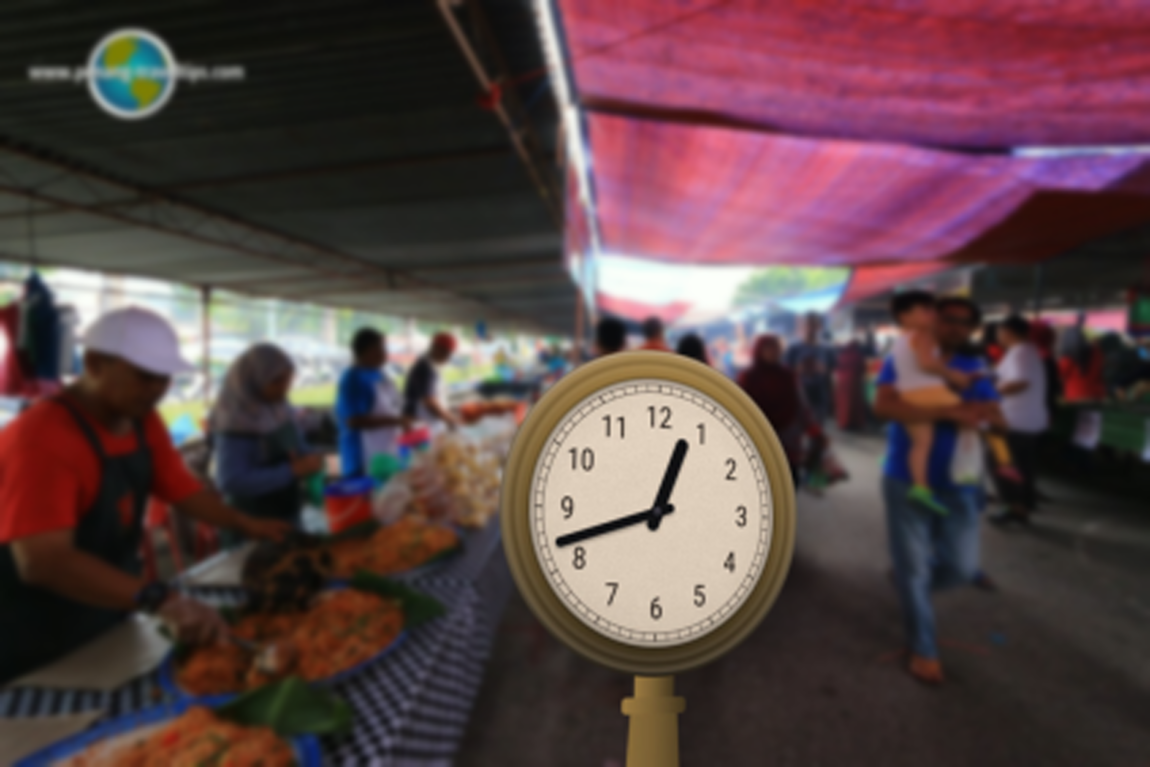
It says **12:42**
